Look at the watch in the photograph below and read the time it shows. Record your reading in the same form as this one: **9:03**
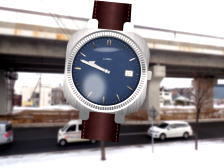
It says **9:48**
